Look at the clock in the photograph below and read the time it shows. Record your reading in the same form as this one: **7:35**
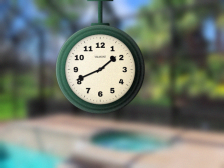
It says **1:41**
